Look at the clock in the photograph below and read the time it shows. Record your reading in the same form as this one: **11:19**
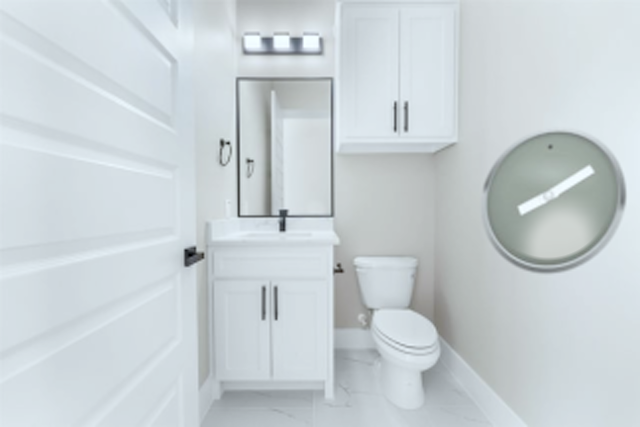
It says **8:10**
